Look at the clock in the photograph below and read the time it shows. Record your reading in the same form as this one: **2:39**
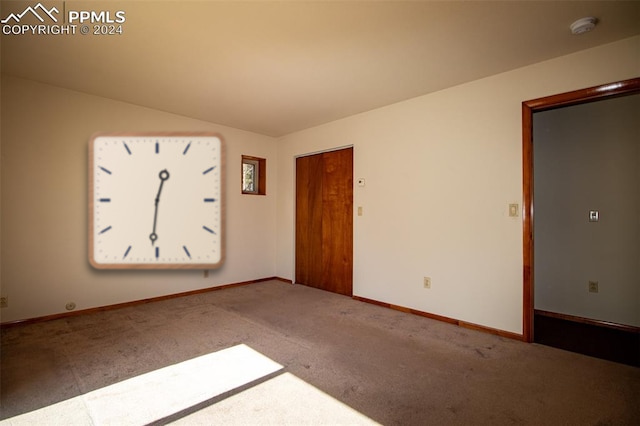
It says **12:31**
